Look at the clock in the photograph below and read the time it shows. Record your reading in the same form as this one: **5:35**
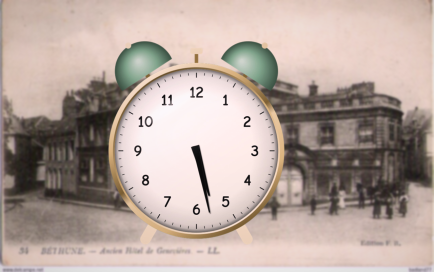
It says **5:28**
